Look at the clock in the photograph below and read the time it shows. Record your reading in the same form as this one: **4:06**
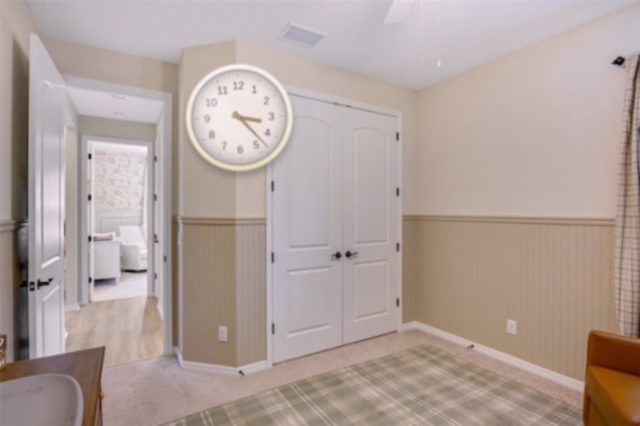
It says **3:23**
